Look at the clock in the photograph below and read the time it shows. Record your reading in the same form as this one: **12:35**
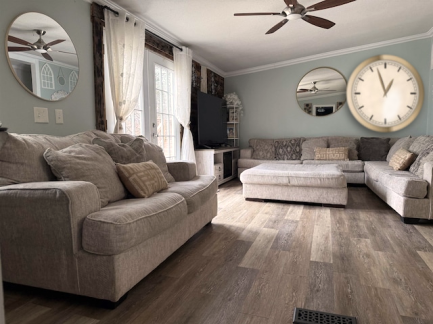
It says **12:57**
